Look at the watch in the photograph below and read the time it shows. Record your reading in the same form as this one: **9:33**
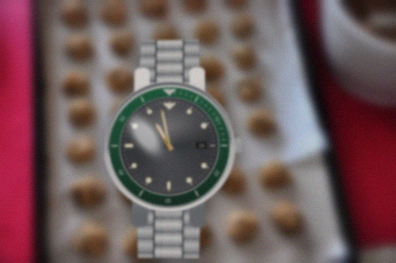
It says **10:58**
